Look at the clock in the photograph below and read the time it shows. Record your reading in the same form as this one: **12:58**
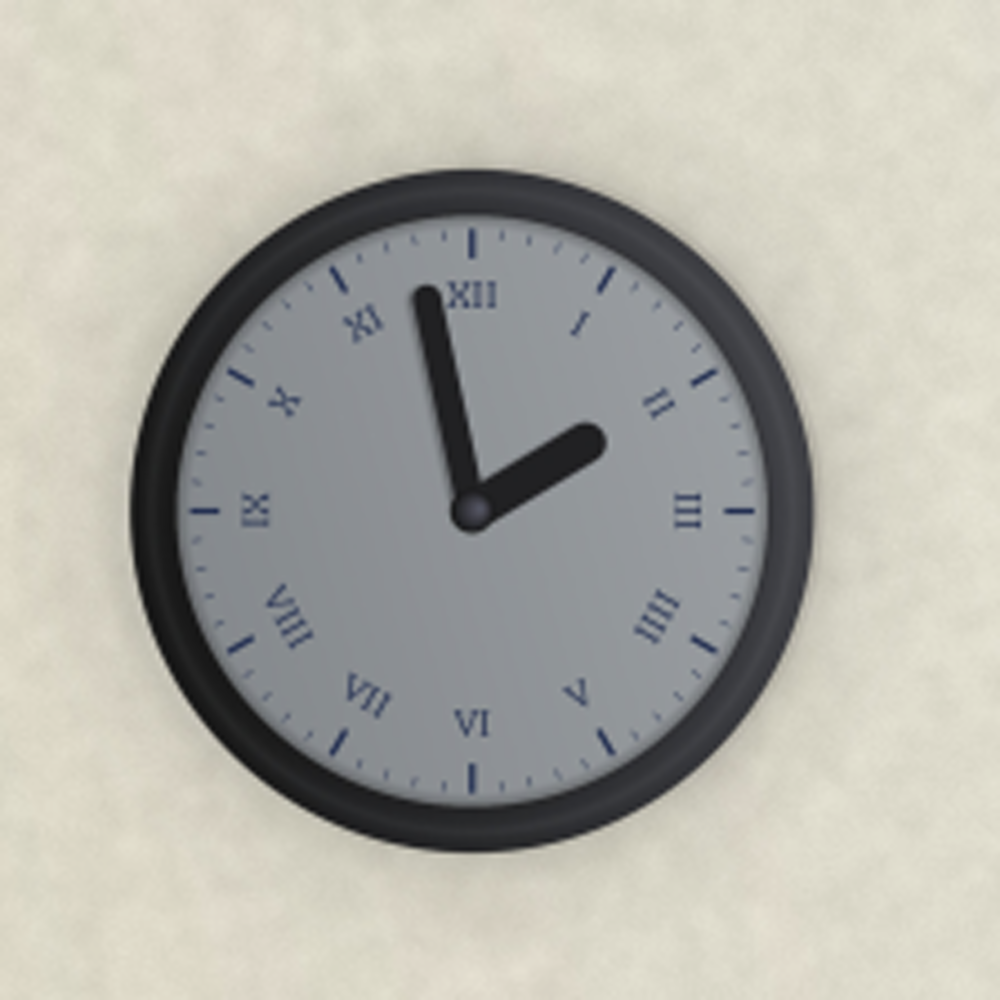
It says **1:58**
